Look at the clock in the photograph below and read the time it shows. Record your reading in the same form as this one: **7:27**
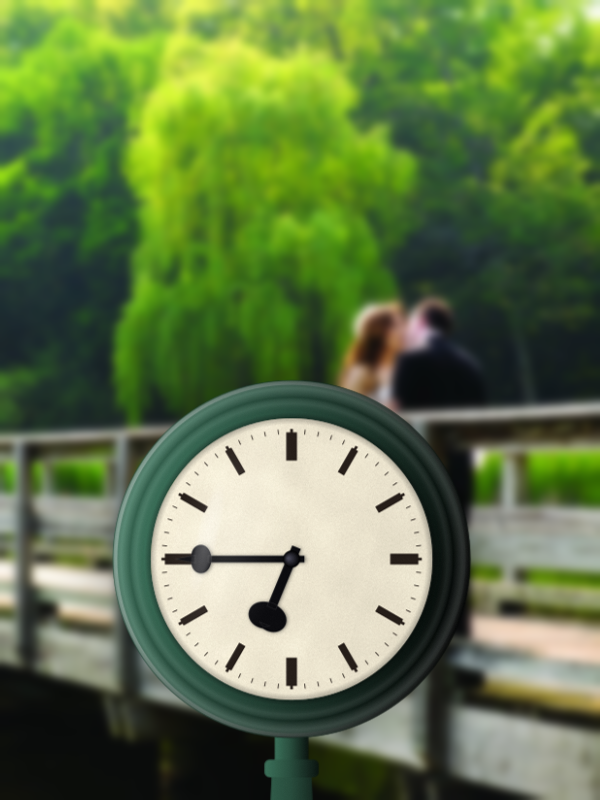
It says **6:45**
